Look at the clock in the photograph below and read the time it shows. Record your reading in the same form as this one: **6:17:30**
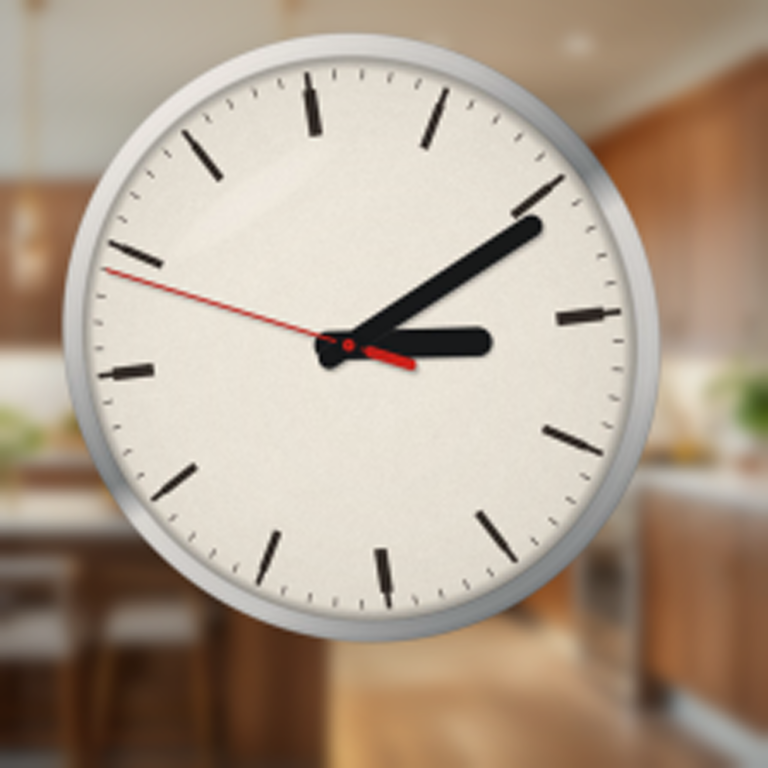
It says **3:10:49**
